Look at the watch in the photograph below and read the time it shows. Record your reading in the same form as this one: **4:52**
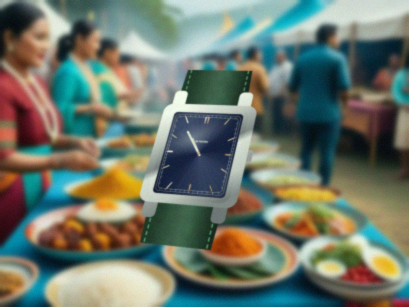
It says **10:54**
